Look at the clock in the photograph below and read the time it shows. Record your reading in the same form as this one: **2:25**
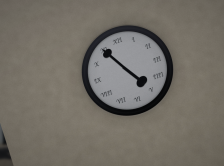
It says **4:55**
